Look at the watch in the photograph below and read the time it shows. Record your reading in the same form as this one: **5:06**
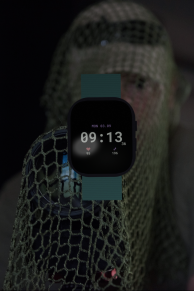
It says **9:13**
